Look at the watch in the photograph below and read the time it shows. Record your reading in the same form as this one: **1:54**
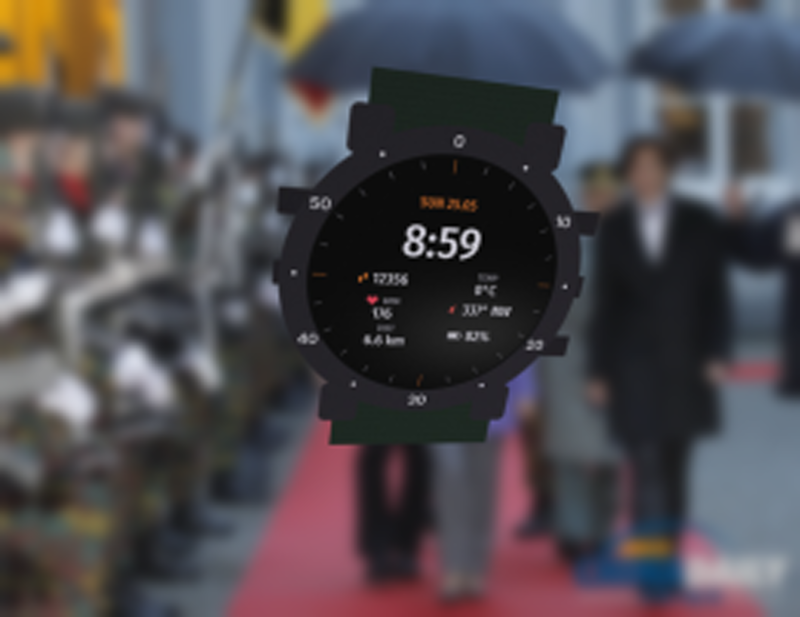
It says **8:59**
